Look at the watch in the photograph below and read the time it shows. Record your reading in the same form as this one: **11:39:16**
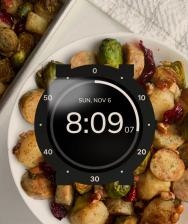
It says **8:09:07**
